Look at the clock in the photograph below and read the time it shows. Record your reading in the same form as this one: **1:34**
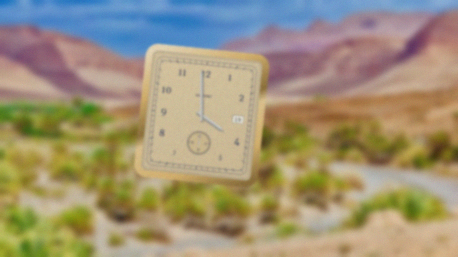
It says **3:59**
